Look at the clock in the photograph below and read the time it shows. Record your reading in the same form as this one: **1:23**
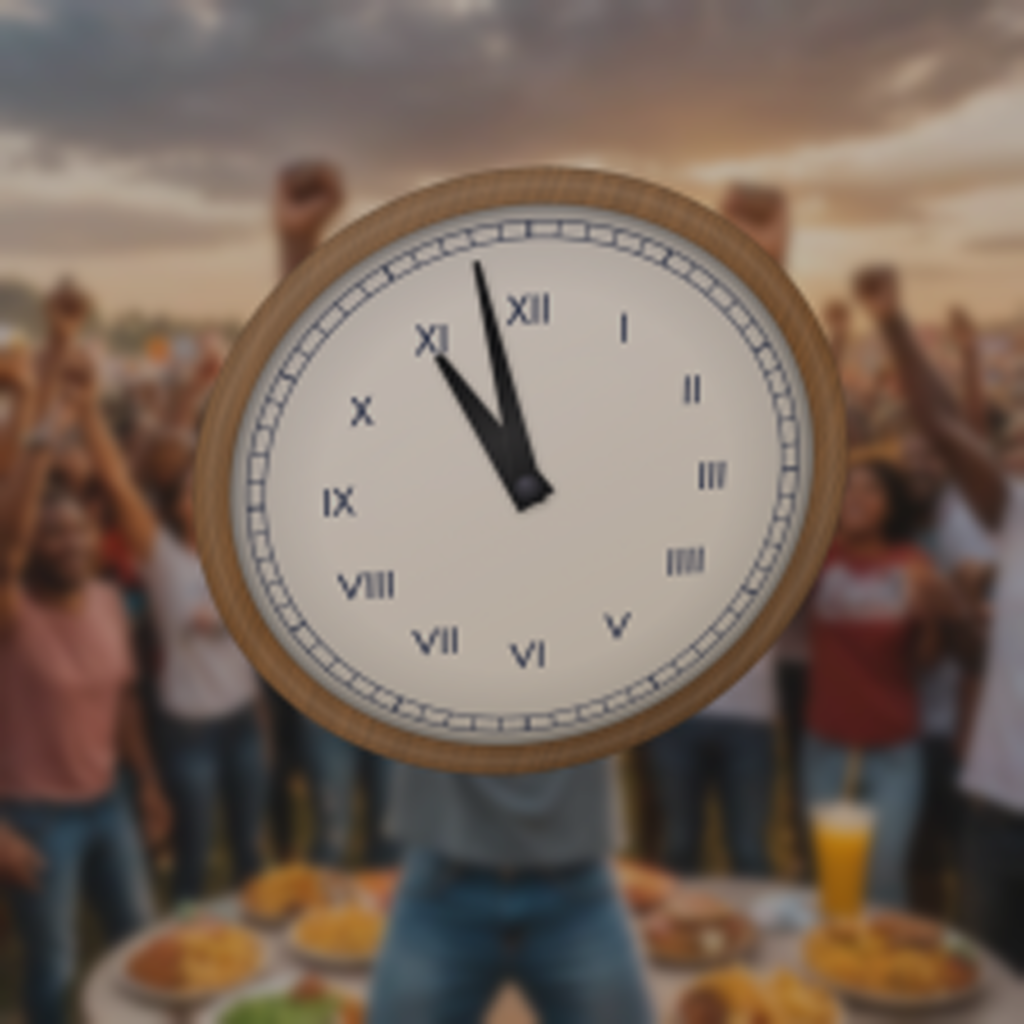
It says **10:58**
